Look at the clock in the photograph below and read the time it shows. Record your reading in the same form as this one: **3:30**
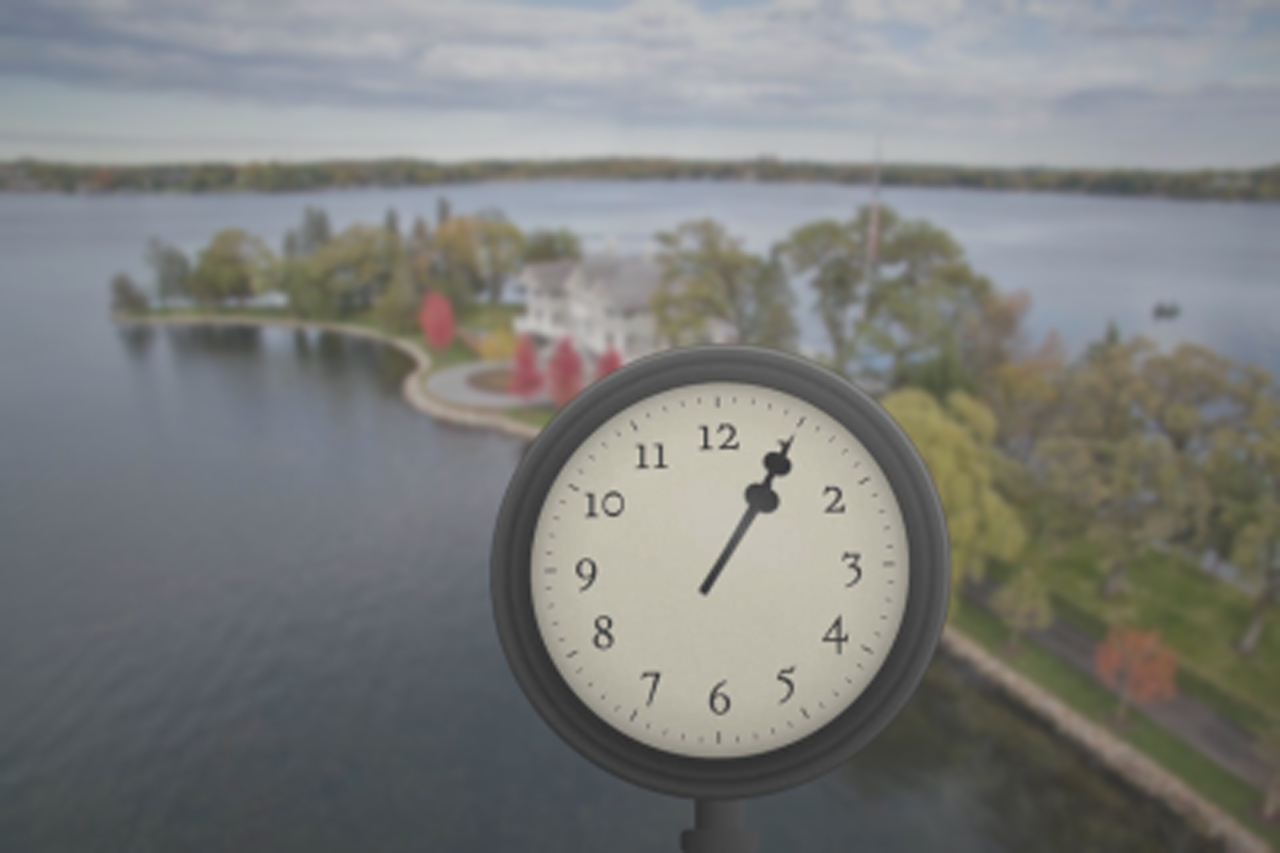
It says **1:05**
